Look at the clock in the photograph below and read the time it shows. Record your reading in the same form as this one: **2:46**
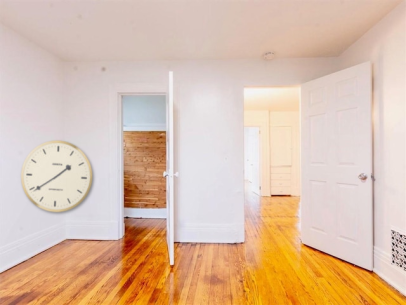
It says **1:39**
